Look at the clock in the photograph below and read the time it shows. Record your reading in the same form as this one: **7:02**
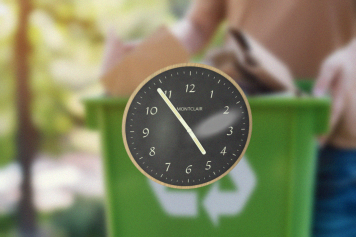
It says **4:54**
